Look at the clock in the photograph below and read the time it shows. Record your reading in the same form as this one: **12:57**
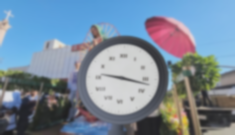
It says **9:17**
